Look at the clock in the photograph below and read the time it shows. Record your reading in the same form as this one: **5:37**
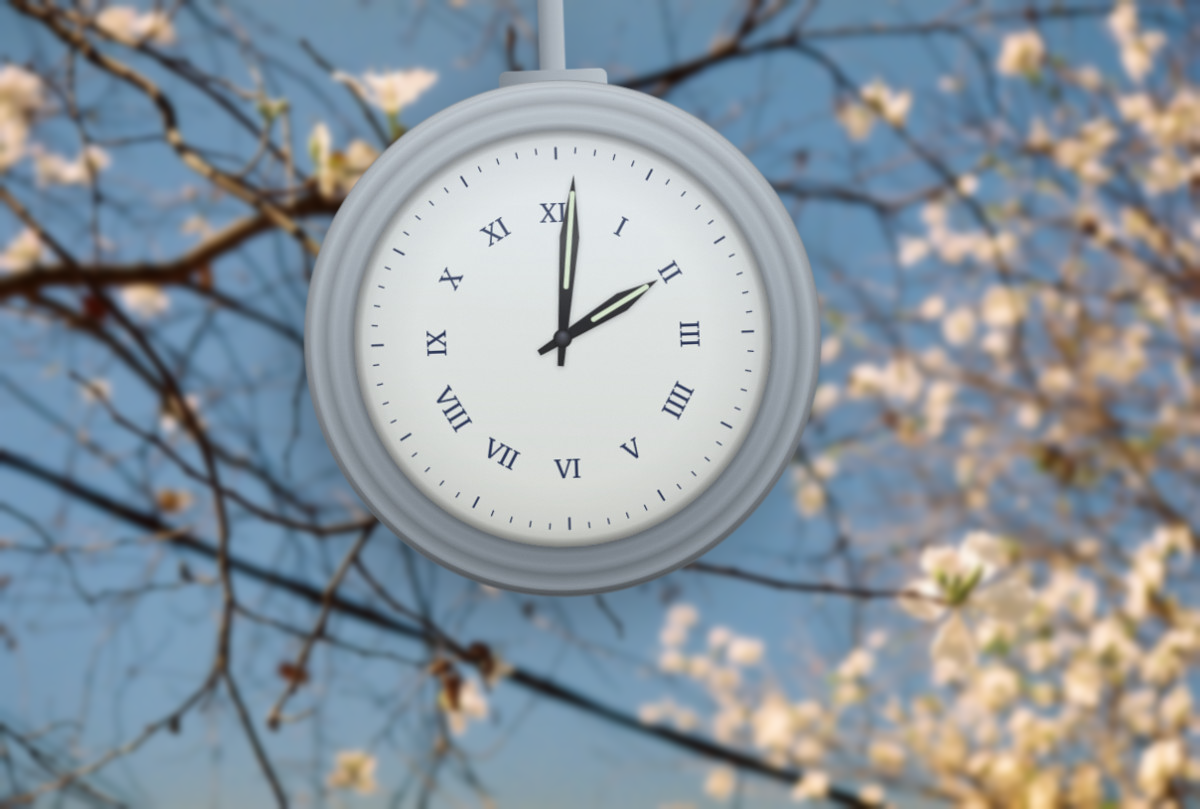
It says **2:01**
